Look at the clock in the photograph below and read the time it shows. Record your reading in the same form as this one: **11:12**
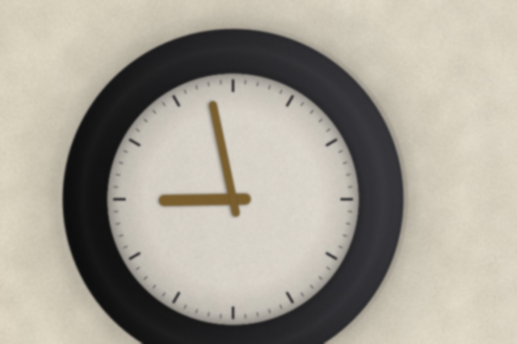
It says **8:58**
